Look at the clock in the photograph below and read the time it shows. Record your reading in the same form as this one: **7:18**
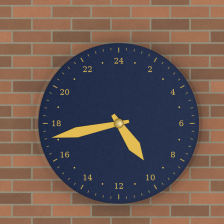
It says **9:43**
